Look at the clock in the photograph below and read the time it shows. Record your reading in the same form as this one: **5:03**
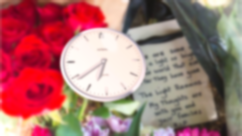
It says **6:39**
